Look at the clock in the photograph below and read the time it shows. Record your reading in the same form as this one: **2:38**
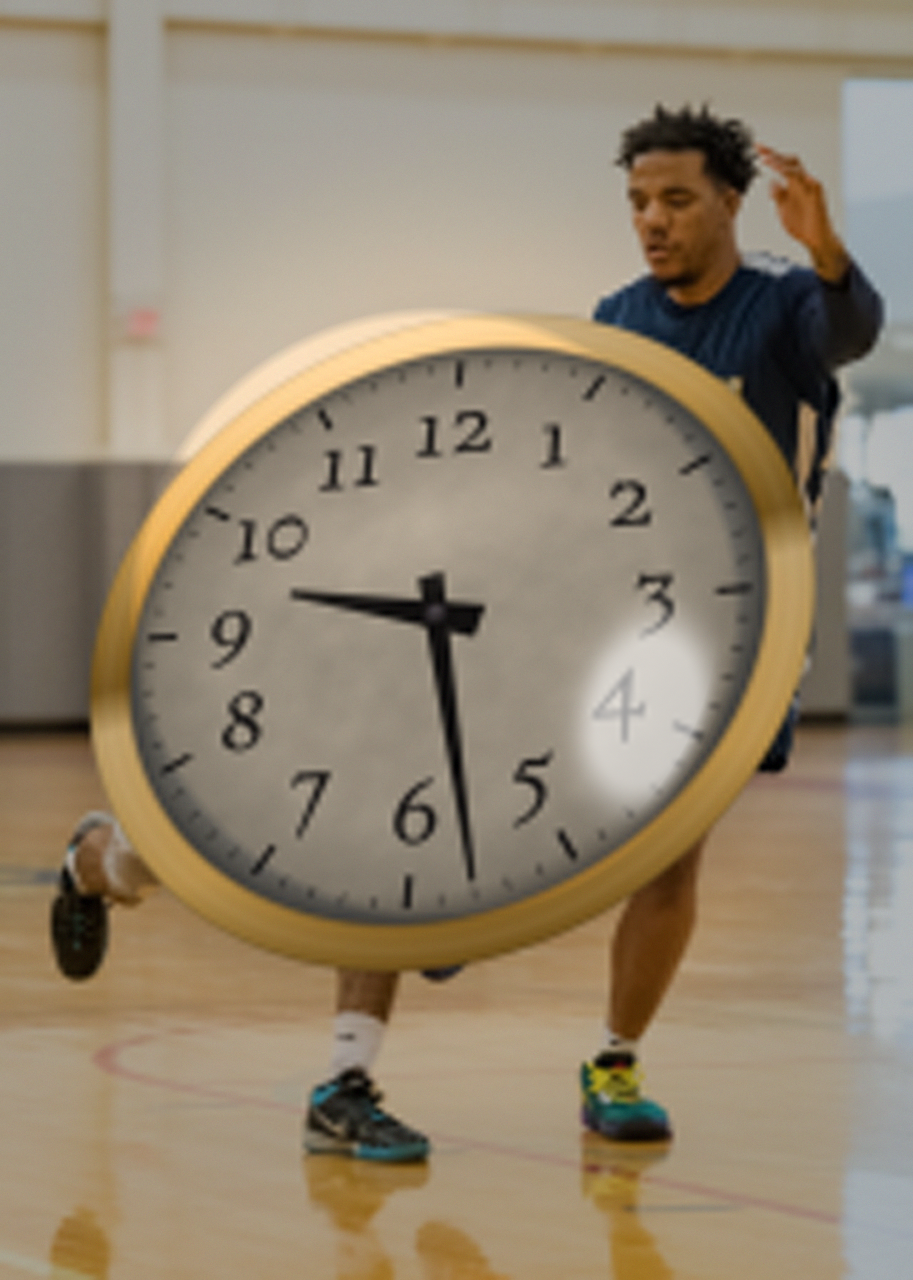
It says **9:28**
